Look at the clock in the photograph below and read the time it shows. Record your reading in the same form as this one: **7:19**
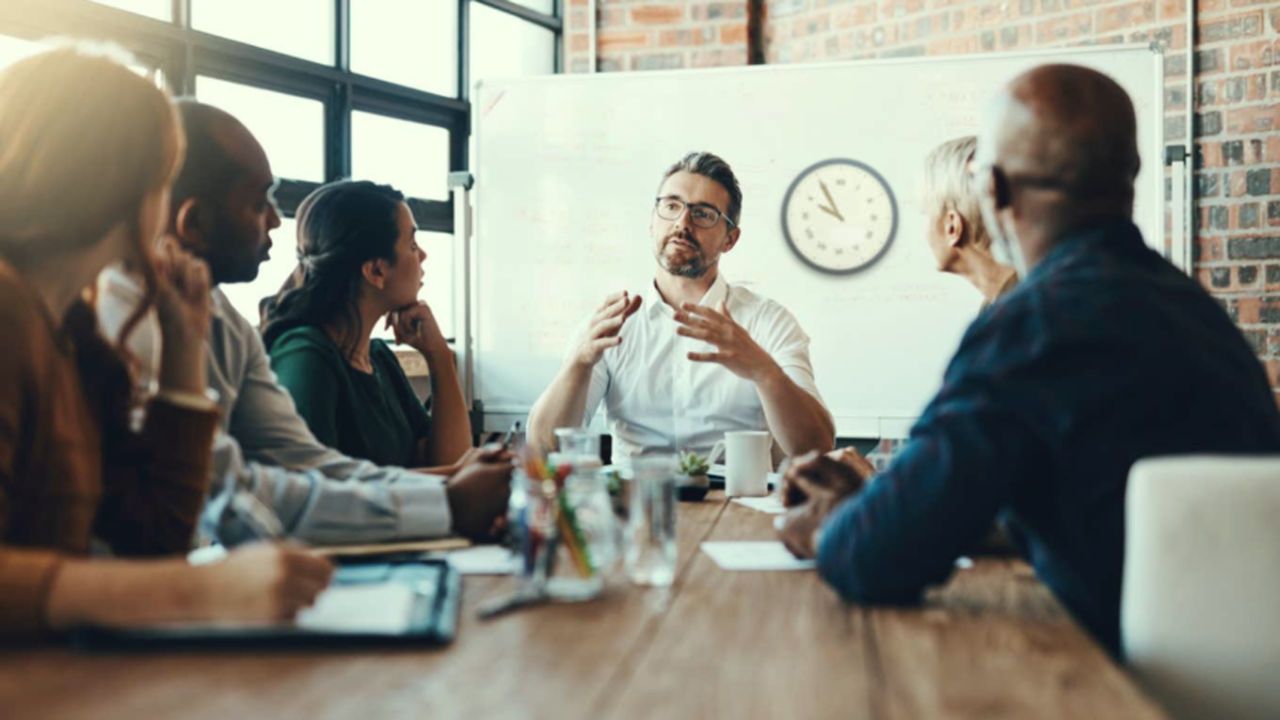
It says **9:55**
